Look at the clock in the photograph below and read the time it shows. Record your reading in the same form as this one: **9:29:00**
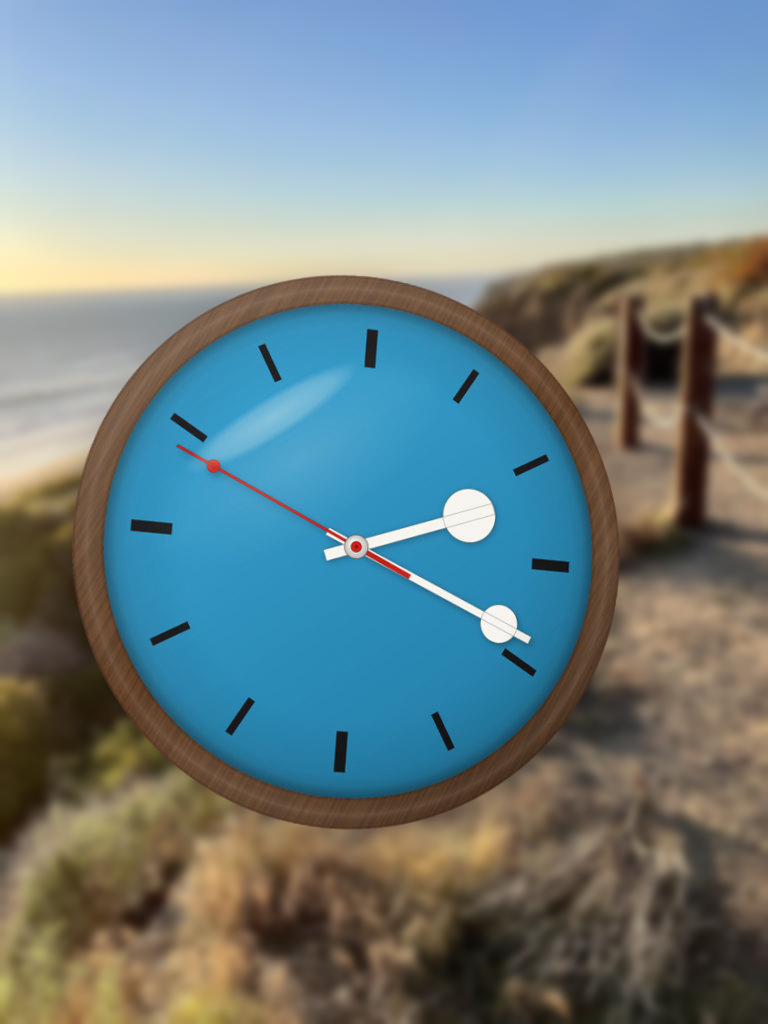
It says **2:18:49**
